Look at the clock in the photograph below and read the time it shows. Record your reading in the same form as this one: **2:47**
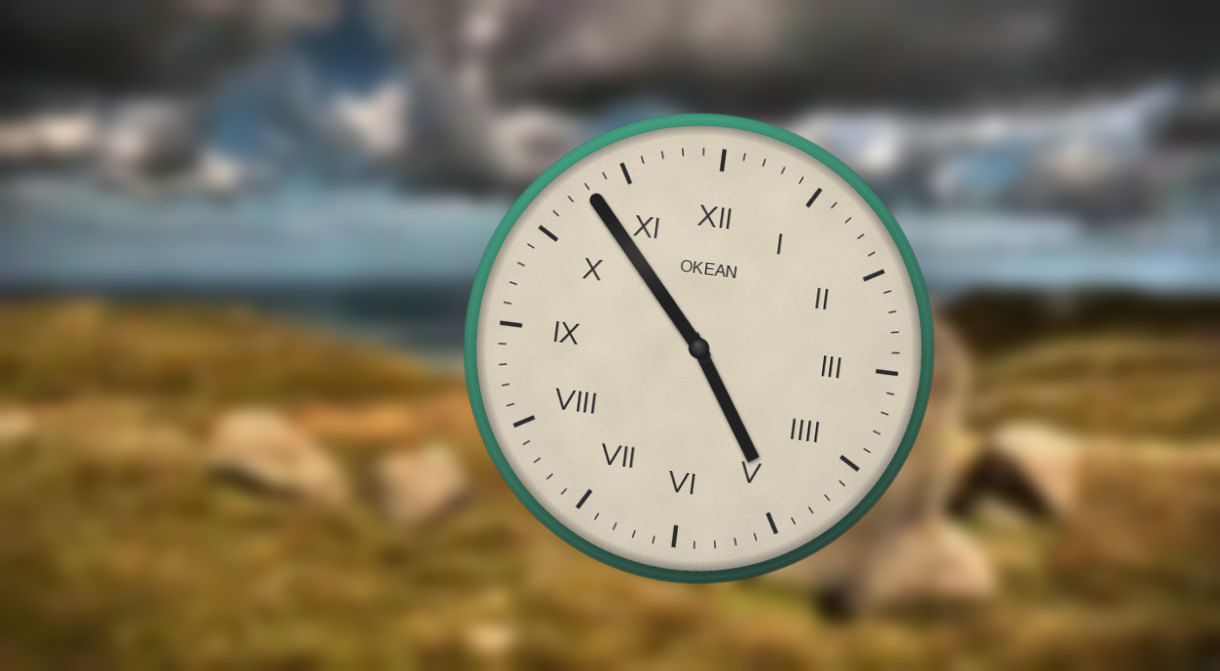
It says **4:53**
